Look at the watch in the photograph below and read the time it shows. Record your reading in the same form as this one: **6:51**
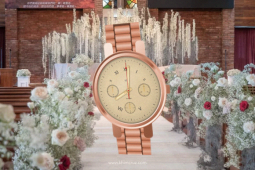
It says **8:01**
